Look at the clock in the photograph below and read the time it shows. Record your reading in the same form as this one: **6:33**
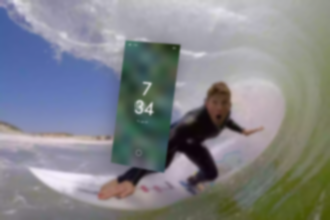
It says **7:34**
